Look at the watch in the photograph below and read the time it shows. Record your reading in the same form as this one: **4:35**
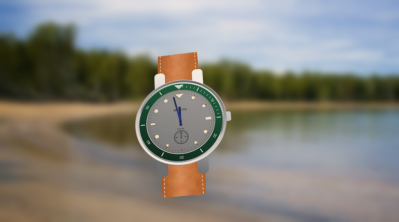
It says **11:58**
